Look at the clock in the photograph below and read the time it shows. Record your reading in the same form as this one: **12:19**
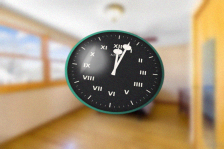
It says **12:03**
